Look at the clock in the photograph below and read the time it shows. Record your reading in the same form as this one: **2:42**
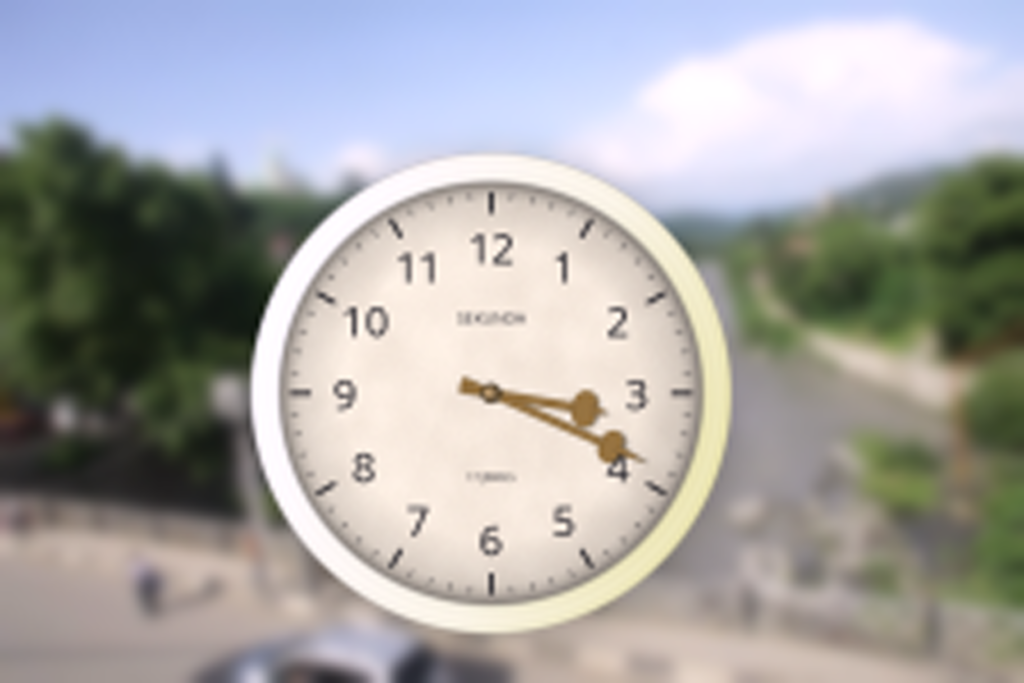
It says **3:19**
